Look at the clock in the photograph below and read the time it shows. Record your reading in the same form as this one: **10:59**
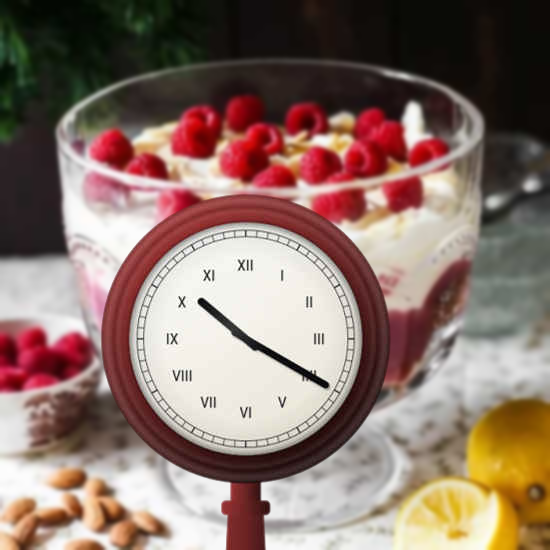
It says **10:20**
